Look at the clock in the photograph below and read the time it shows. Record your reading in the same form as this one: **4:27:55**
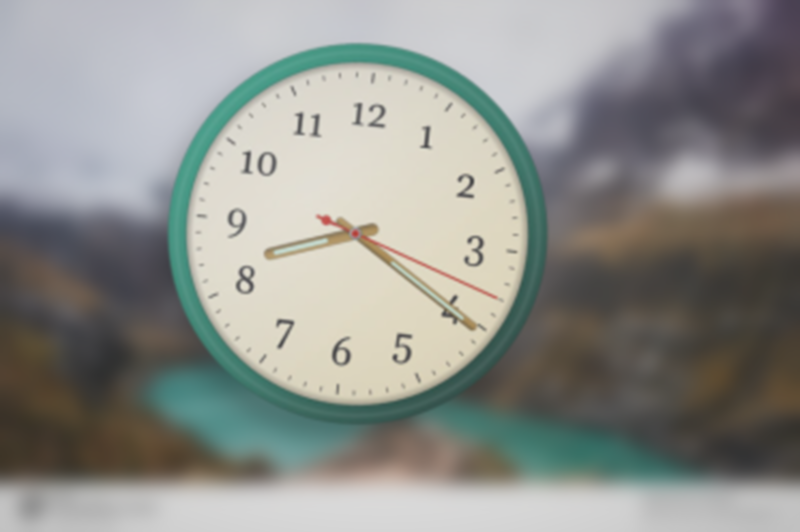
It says **8:20:18**
